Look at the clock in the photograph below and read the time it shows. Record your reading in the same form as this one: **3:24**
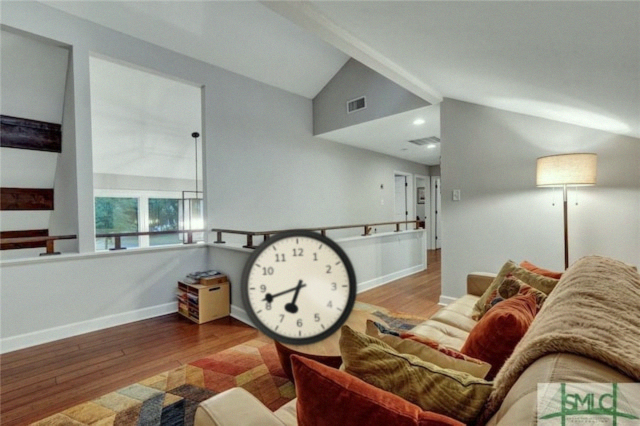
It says **6:42**
